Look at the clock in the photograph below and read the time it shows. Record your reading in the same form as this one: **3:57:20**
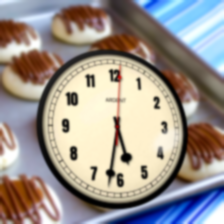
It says **5:32:01**
